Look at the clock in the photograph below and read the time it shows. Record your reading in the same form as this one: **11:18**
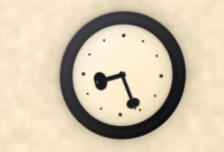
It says **8:26**
